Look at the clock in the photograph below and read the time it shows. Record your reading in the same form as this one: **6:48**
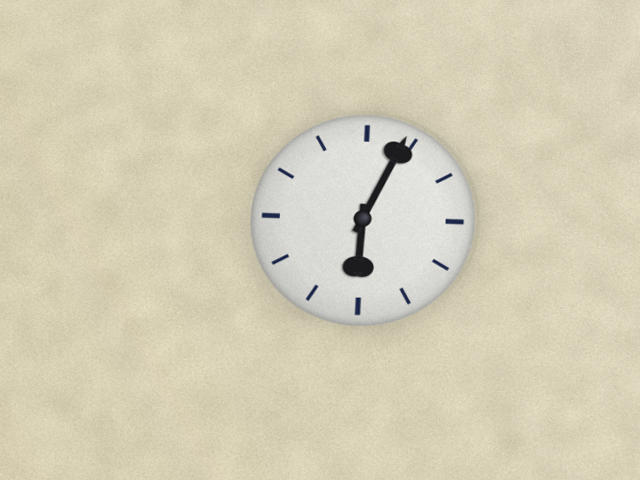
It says **6:04**
